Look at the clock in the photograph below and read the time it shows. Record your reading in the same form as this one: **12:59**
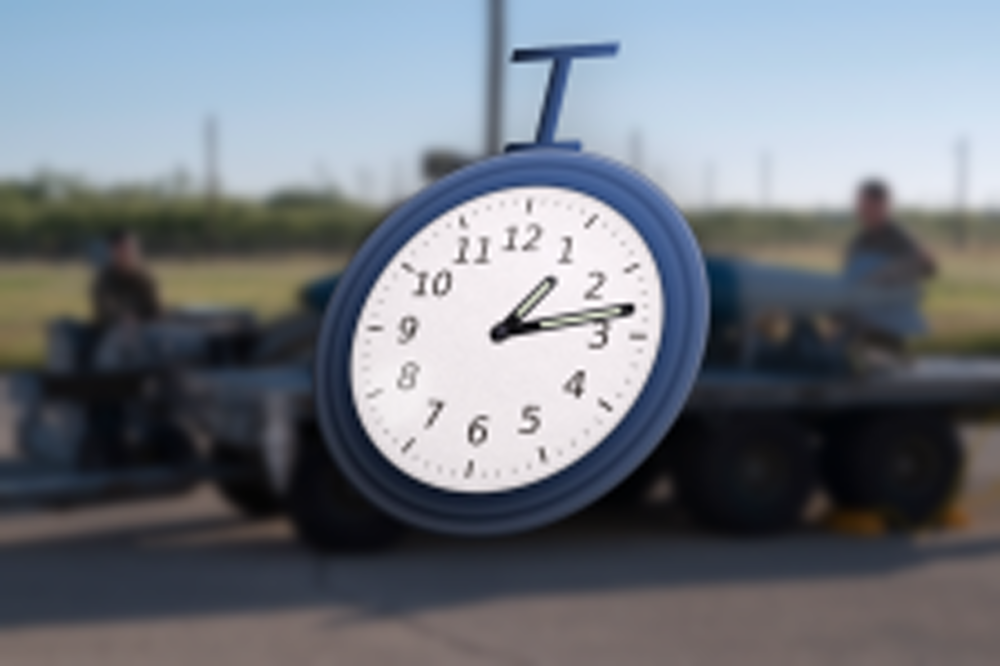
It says **1:13**
